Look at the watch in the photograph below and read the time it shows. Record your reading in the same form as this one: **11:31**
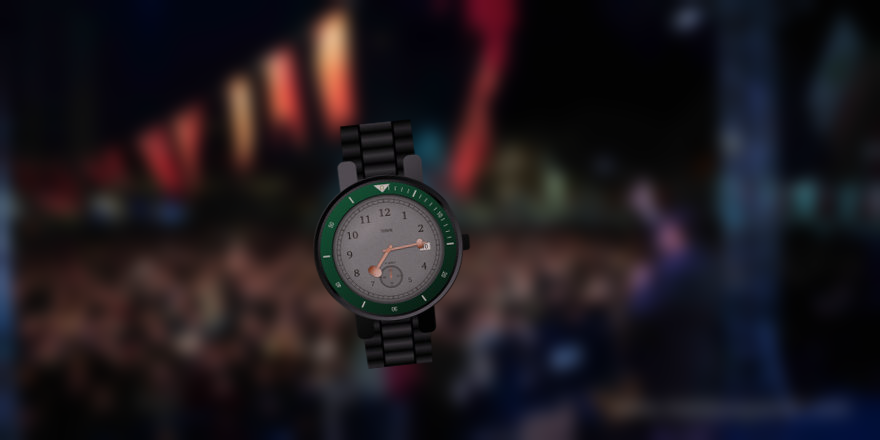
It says **7:14**
